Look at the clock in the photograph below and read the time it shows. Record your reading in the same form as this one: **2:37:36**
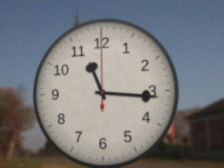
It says **11:16:00**
